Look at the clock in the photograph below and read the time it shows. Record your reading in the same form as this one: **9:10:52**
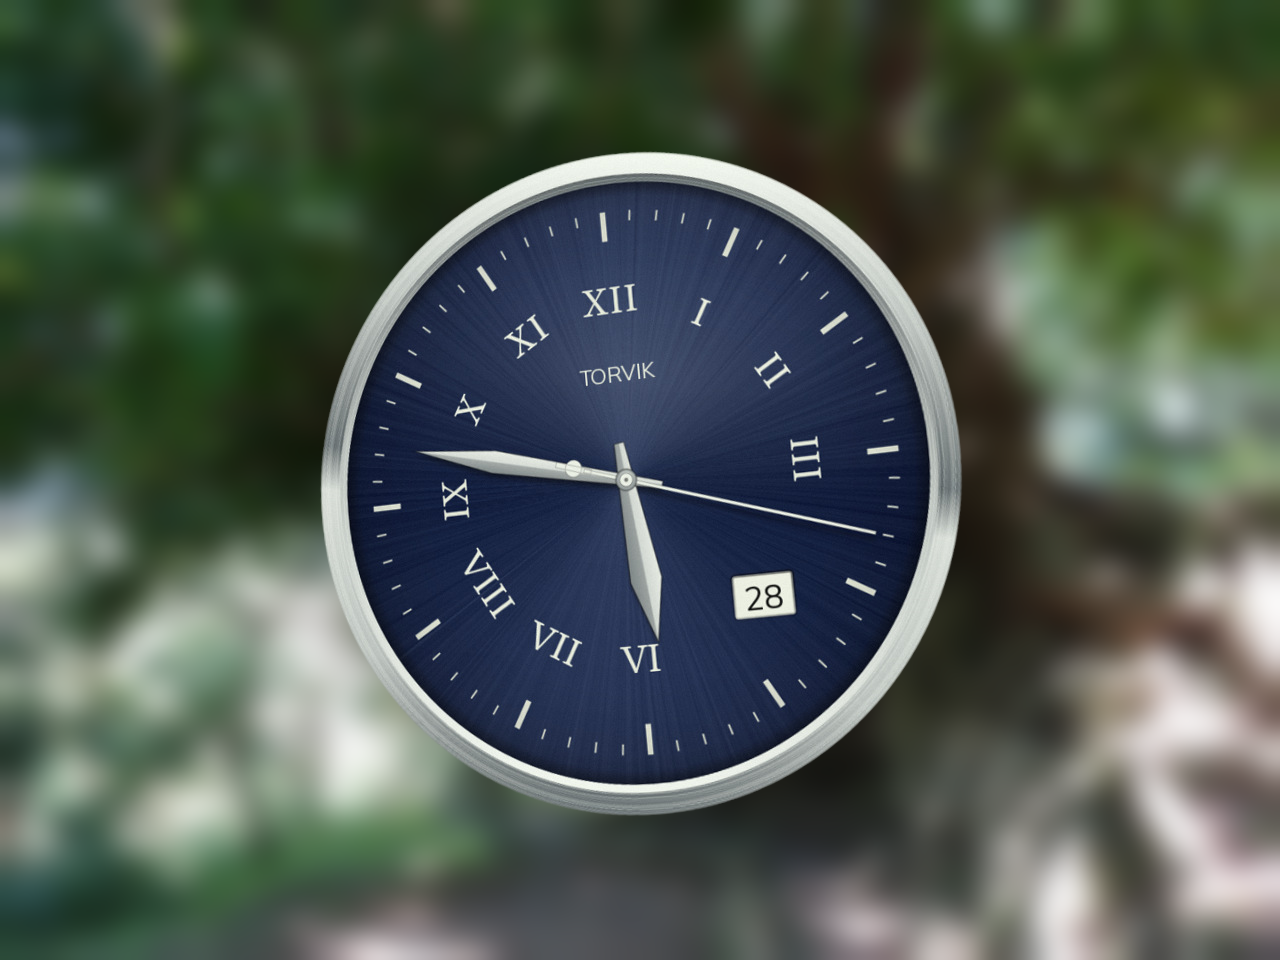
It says **5:47:18**
